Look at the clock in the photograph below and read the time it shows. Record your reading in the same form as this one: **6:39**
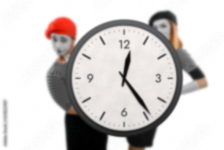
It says **12:24**
